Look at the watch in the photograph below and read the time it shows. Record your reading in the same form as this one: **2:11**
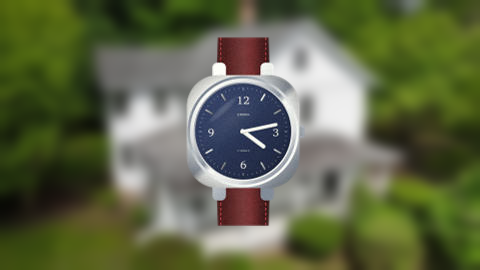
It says **4:13**
